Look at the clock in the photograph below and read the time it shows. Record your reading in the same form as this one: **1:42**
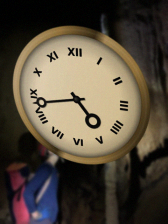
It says **4:43**
